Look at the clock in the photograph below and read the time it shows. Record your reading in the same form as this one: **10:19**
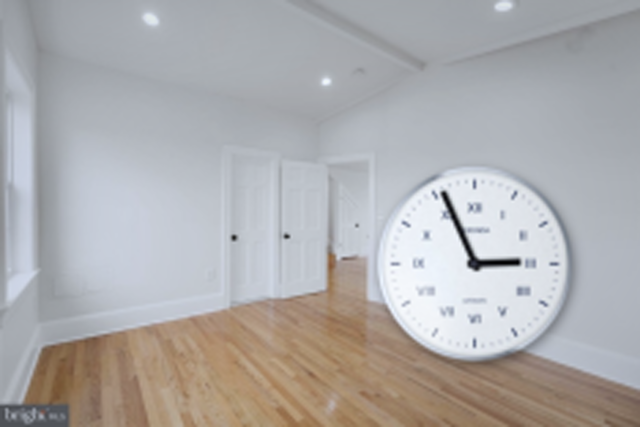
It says **2:56**
